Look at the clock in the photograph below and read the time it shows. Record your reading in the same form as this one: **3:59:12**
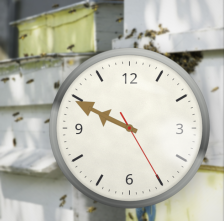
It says **9:49:25**
